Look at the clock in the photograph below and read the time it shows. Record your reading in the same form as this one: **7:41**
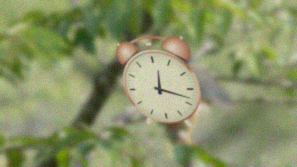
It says **12:18**
